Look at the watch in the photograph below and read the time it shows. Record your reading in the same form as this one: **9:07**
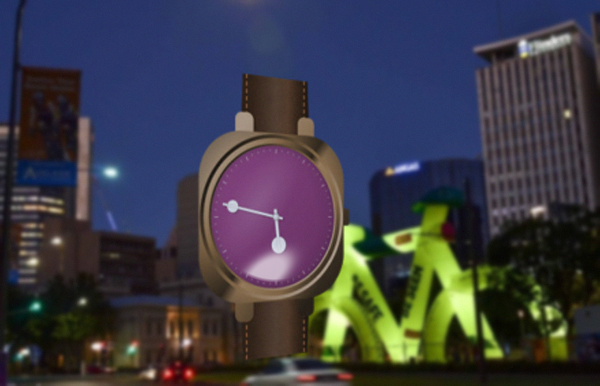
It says **5:47**
